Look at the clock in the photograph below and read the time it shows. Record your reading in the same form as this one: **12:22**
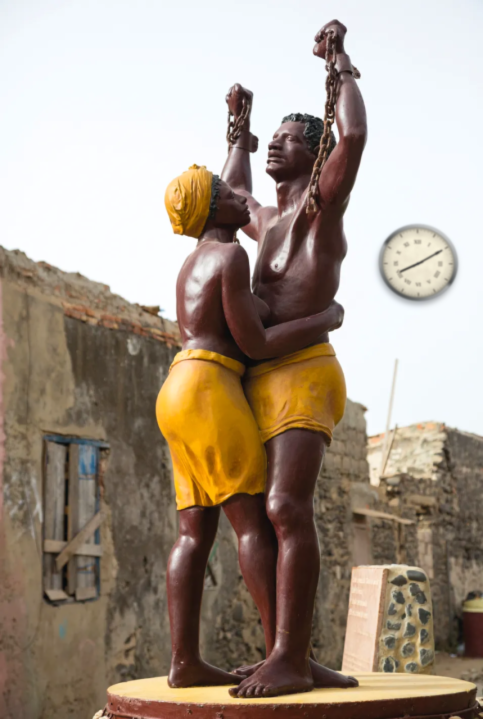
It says **8:10**
